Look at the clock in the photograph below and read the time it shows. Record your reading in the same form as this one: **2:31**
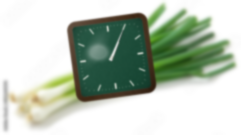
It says **1:05**
